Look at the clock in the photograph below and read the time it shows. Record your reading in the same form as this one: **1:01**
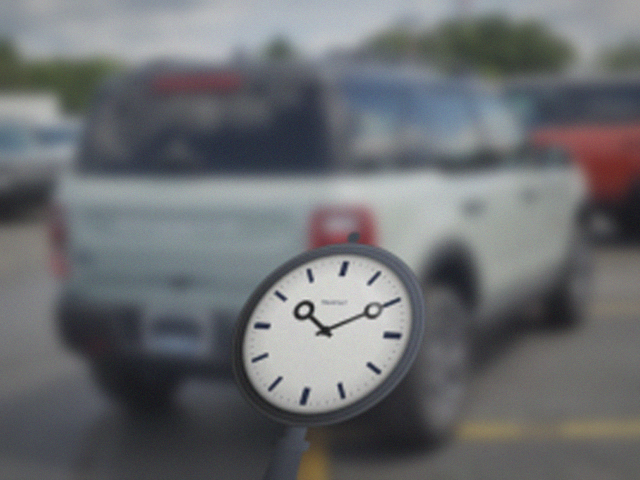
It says **10:10**
